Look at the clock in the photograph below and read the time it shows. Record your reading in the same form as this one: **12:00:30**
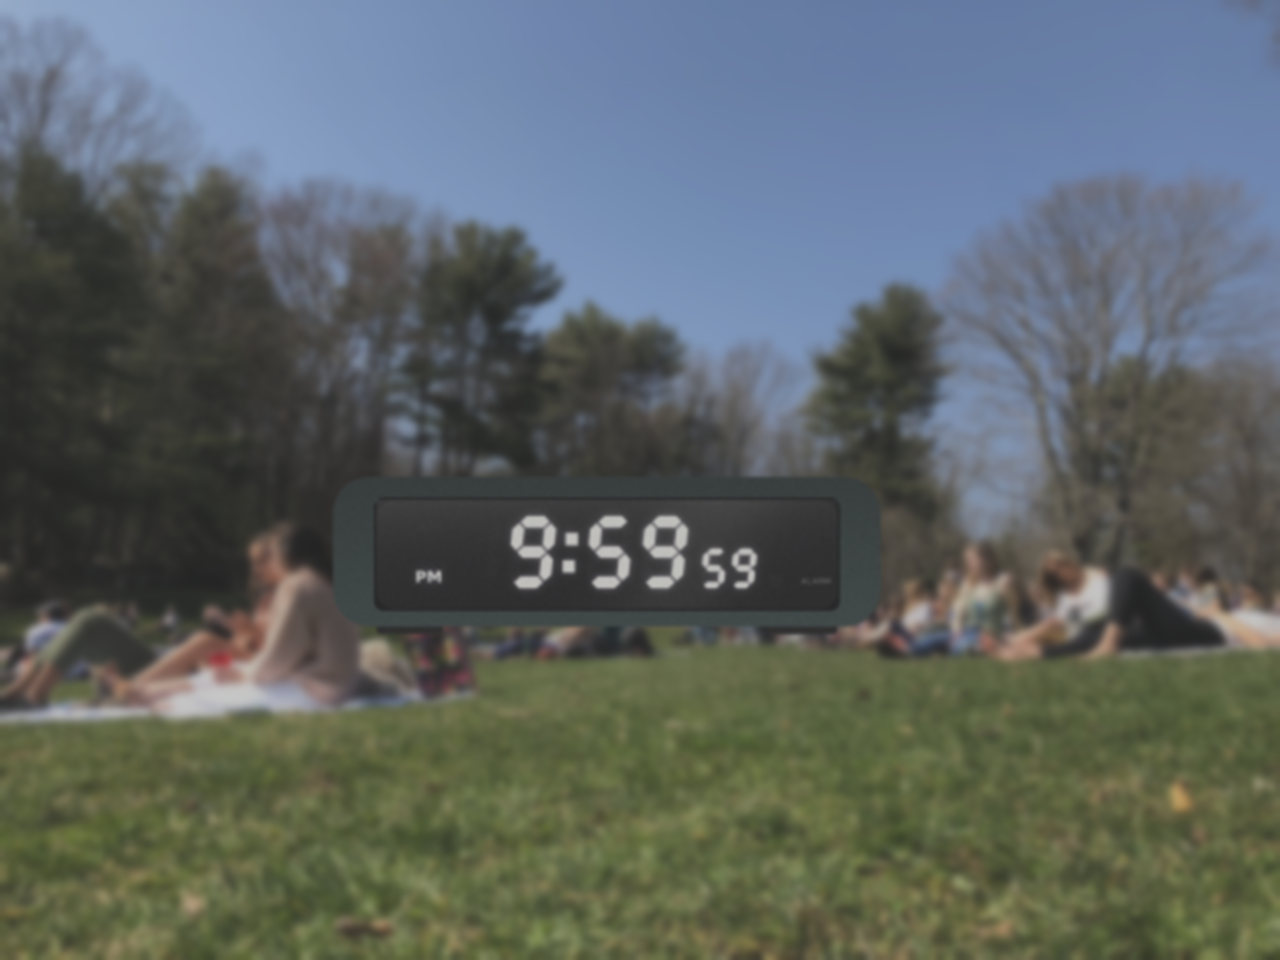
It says **9:59:59**
